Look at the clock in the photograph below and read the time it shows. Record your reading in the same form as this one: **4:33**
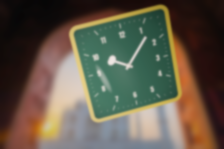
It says **10:07**
